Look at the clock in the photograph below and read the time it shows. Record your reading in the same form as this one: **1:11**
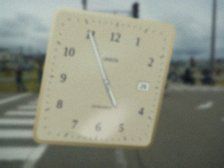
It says **4:55**
